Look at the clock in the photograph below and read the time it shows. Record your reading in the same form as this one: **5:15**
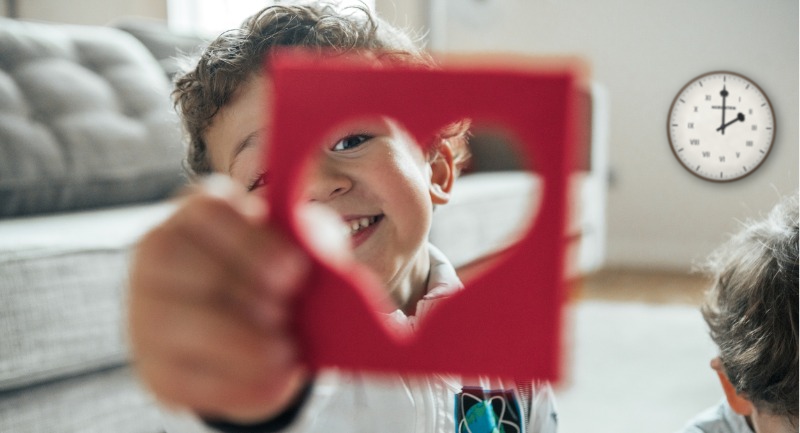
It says **2:00**
